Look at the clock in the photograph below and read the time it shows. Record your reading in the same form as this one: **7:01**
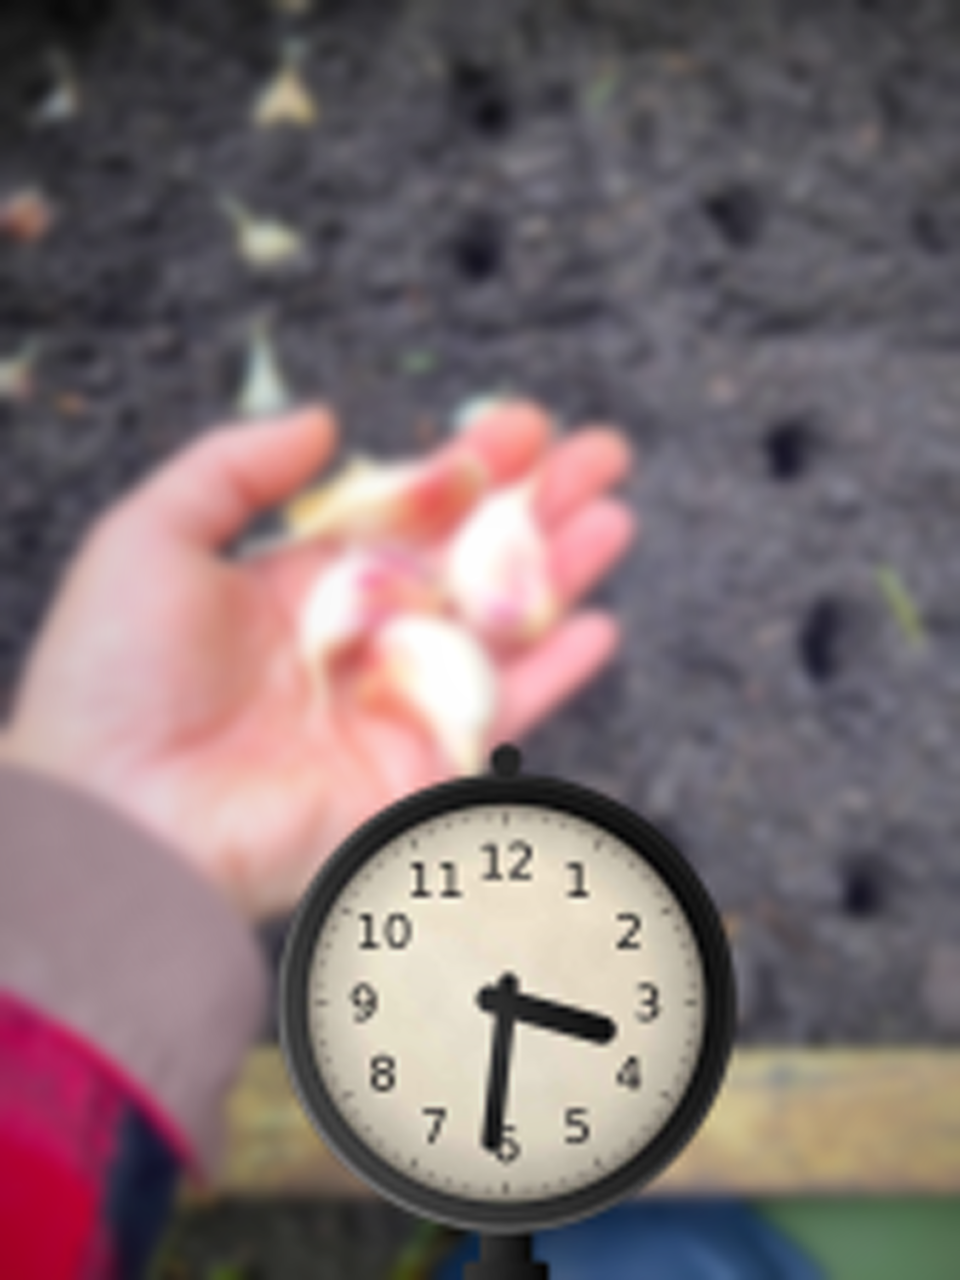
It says **3:31**
